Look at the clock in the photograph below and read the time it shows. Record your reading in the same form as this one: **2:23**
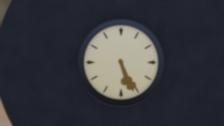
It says **5:26**
